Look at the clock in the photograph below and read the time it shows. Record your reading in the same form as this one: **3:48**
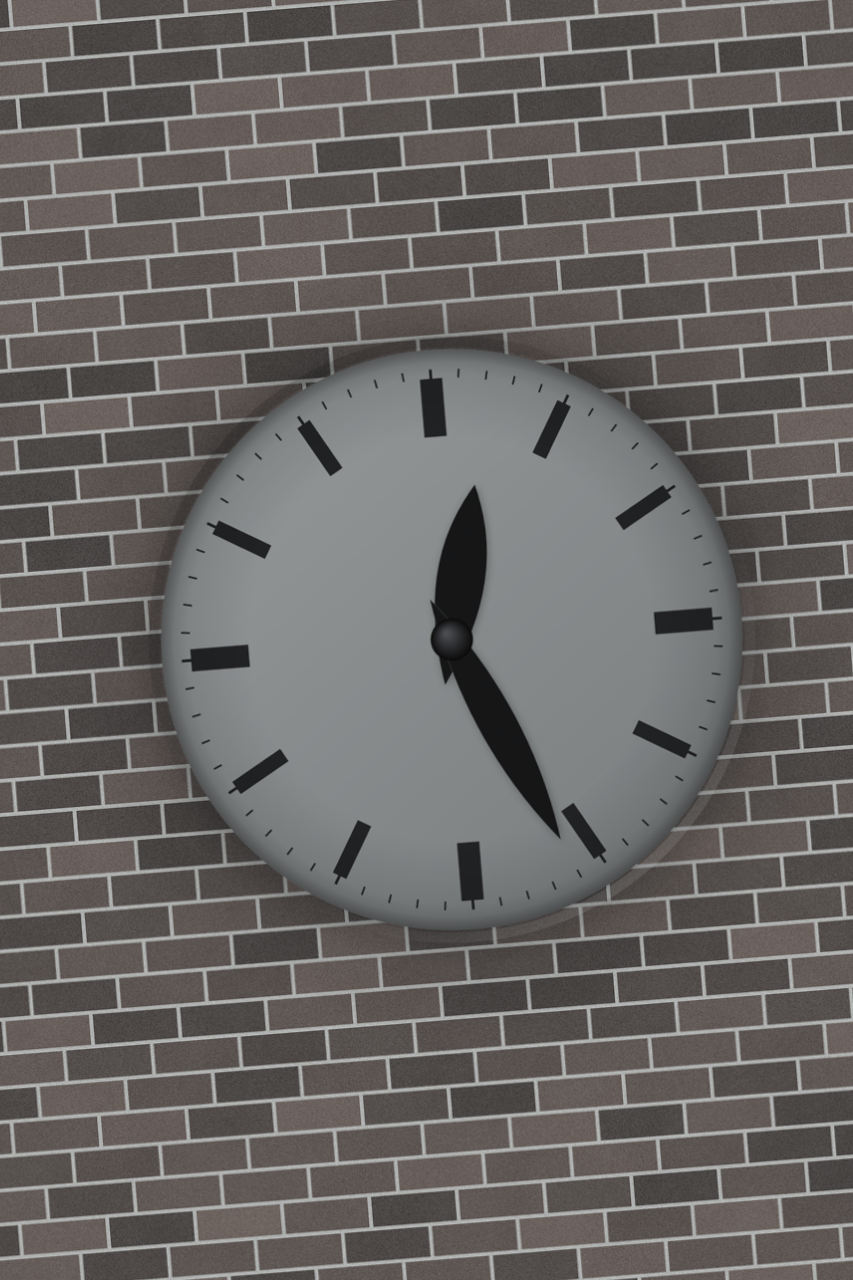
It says **12:26**
